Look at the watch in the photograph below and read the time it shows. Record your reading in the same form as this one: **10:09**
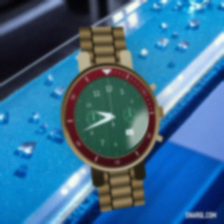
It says **9:42**
